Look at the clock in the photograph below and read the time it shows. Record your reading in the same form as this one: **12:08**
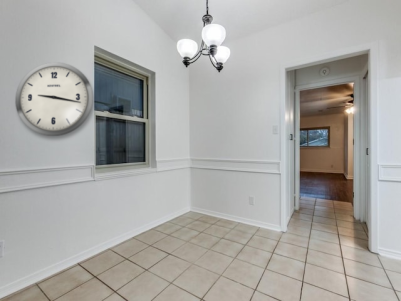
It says **9:17**
